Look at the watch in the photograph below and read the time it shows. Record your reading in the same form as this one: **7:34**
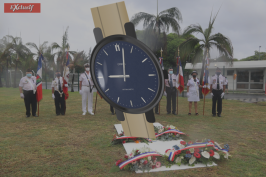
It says **9:02**
